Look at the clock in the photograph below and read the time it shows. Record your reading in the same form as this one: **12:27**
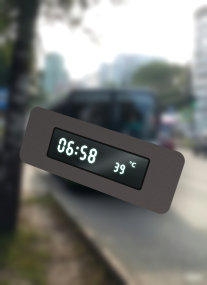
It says **6:58**
